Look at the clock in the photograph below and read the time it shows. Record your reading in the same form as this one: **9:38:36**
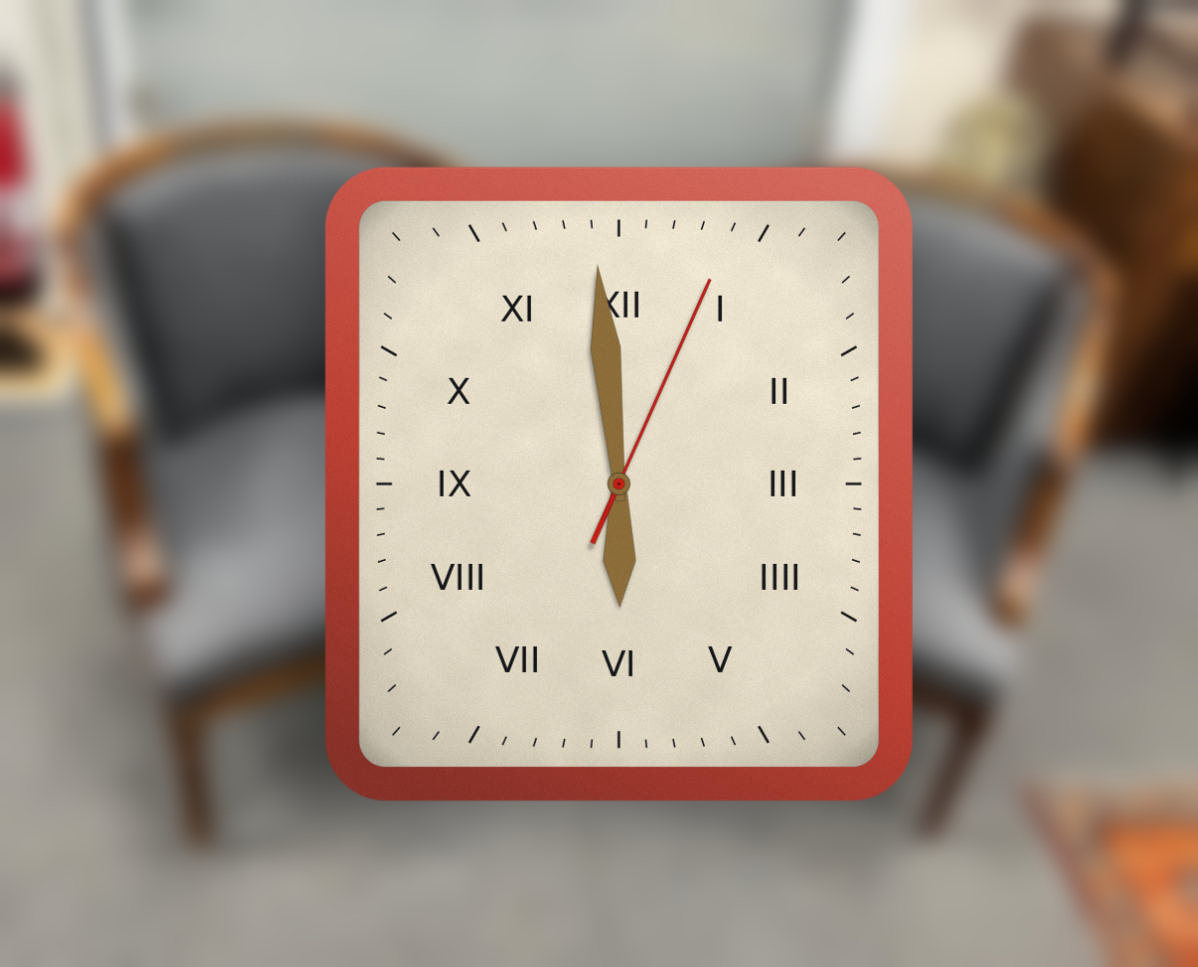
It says **5:59:04**
